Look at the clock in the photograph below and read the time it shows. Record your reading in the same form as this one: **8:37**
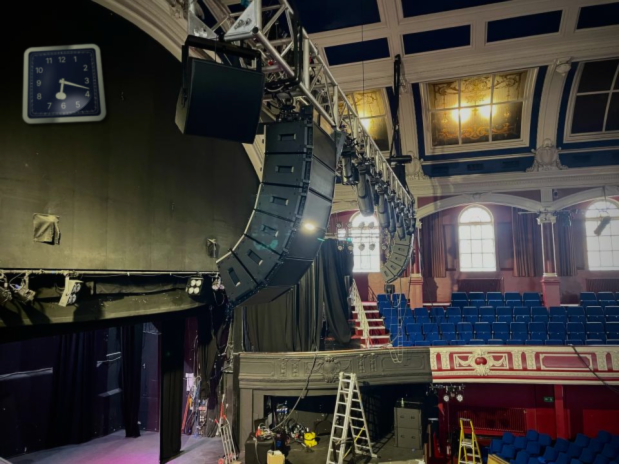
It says **6:18**
